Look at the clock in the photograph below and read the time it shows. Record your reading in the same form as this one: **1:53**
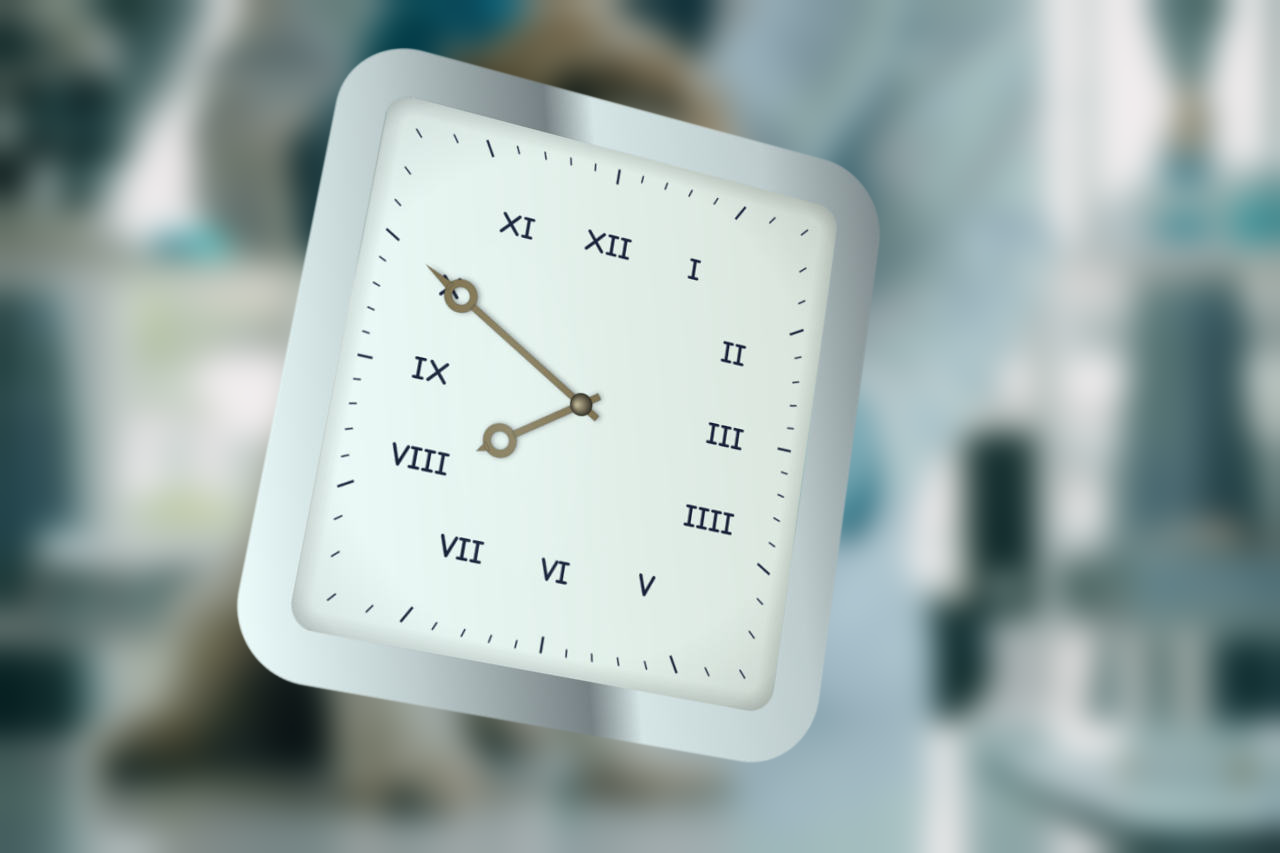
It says **7:50**
